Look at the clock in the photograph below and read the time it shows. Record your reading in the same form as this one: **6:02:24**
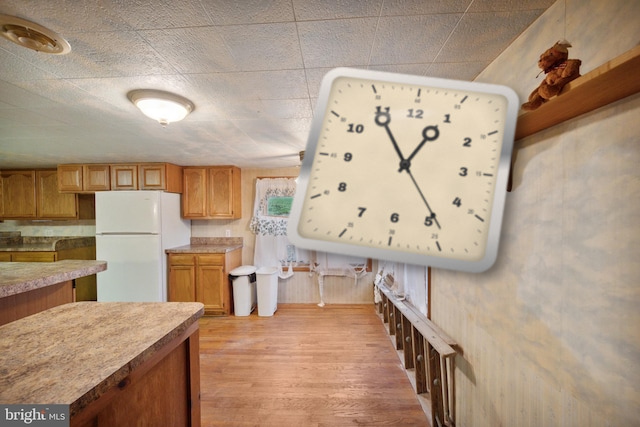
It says **12:54:24**
